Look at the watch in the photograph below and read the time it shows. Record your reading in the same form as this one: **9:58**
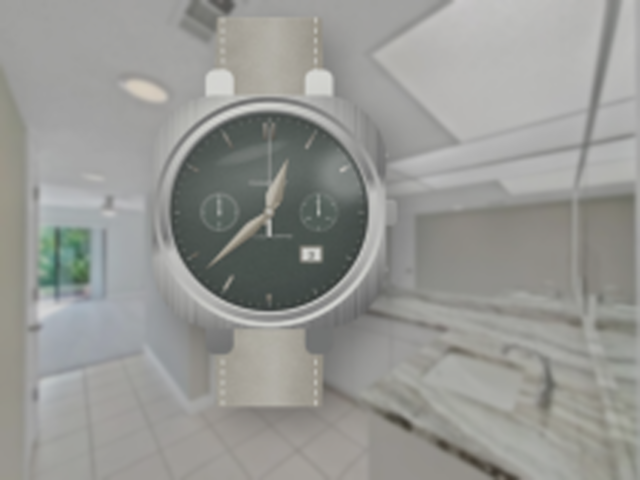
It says **12:38**
